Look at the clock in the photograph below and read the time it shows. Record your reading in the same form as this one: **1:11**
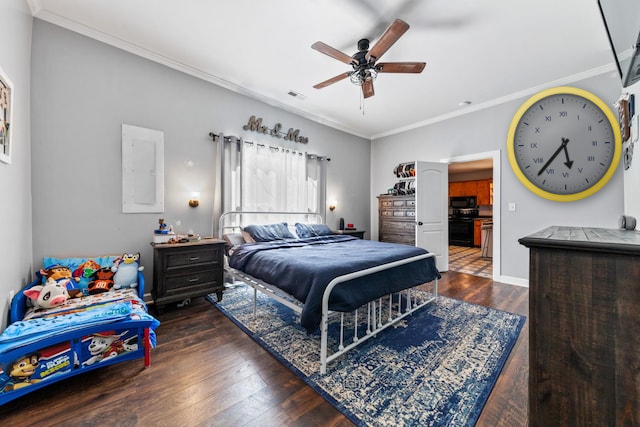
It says **5:37**
